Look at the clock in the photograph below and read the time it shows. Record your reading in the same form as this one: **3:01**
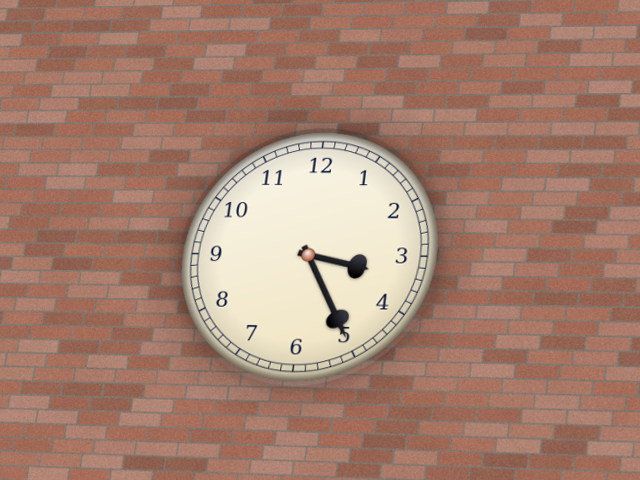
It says **3:25**
